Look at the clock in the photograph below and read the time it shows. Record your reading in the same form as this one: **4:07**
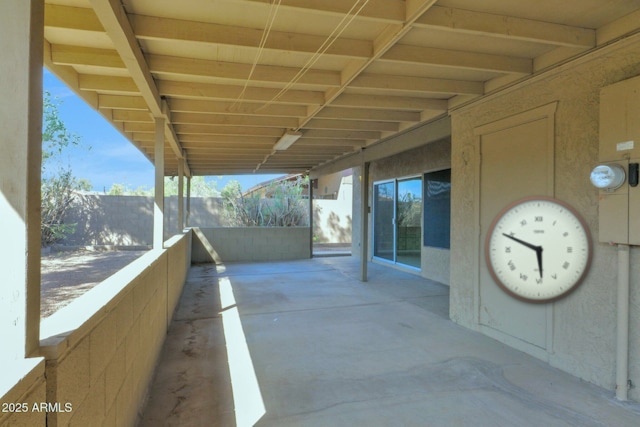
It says **5:49**
